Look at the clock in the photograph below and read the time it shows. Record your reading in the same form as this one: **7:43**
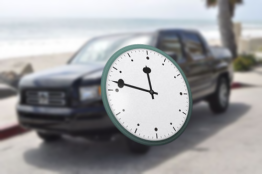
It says **11:47**
